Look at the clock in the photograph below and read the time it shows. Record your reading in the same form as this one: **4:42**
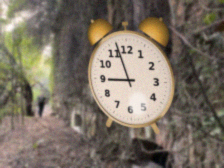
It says **8:57**
